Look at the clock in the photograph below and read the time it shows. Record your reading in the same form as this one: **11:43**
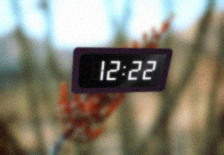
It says **12:22**
